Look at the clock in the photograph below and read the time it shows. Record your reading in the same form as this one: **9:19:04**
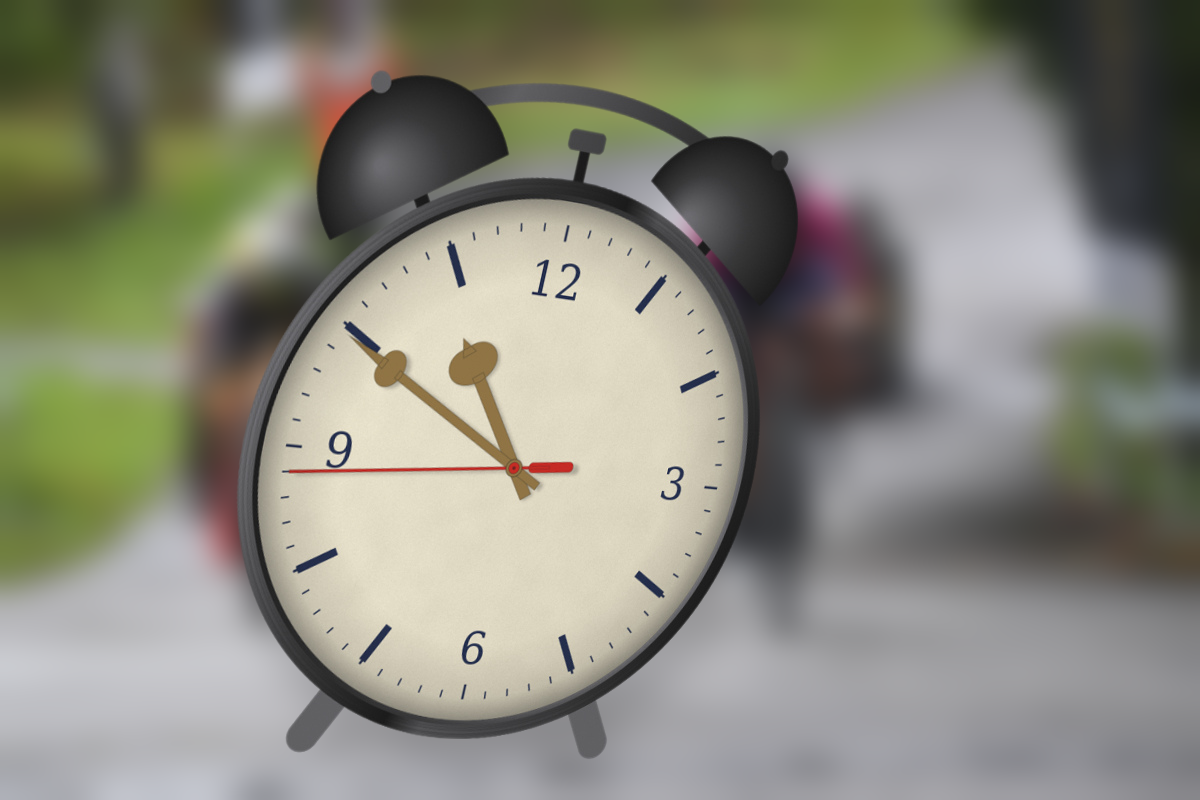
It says **10:49:44**
